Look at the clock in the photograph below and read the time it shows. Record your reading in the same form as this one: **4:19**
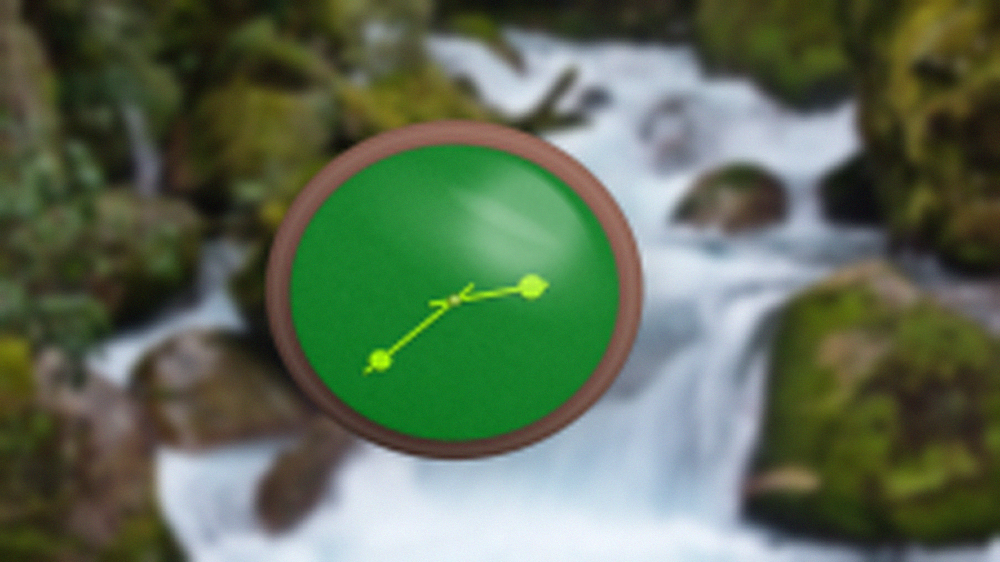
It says **2:38**
